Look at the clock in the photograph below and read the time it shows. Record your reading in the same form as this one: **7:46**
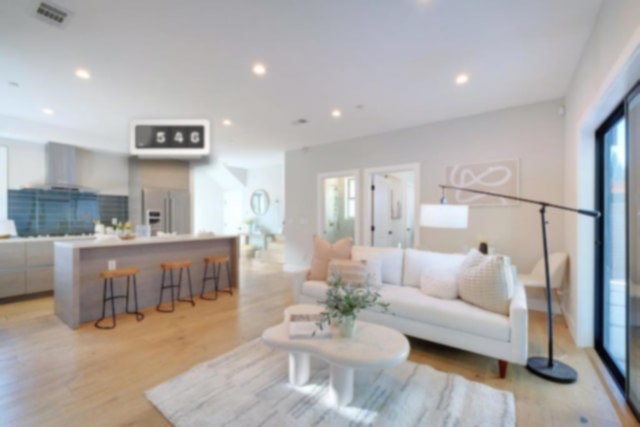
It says **5:46**
